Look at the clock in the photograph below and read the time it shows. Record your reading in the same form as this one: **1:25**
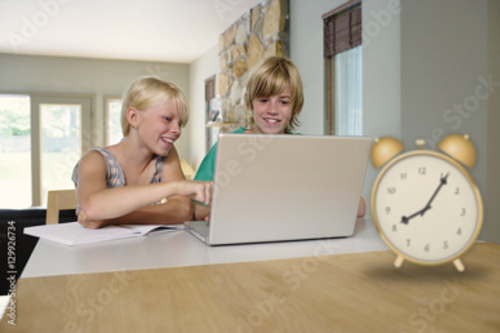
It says **8:06**
